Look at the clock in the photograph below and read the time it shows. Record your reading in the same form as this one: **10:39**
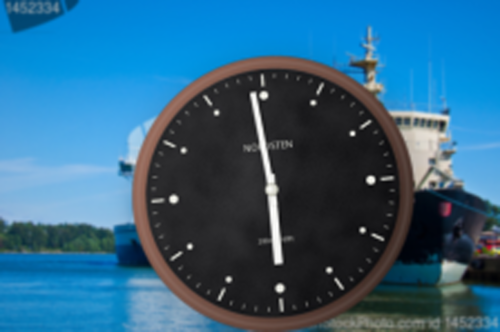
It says **5:59**
